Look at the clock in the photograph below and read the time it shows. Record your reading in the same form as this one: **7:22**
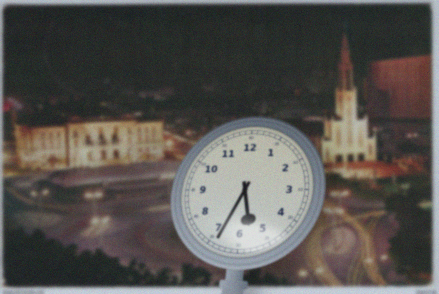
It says **5:34**
